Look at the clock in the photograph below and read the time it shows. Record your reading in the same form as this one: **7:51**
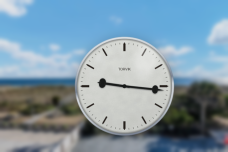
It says **9:16**
